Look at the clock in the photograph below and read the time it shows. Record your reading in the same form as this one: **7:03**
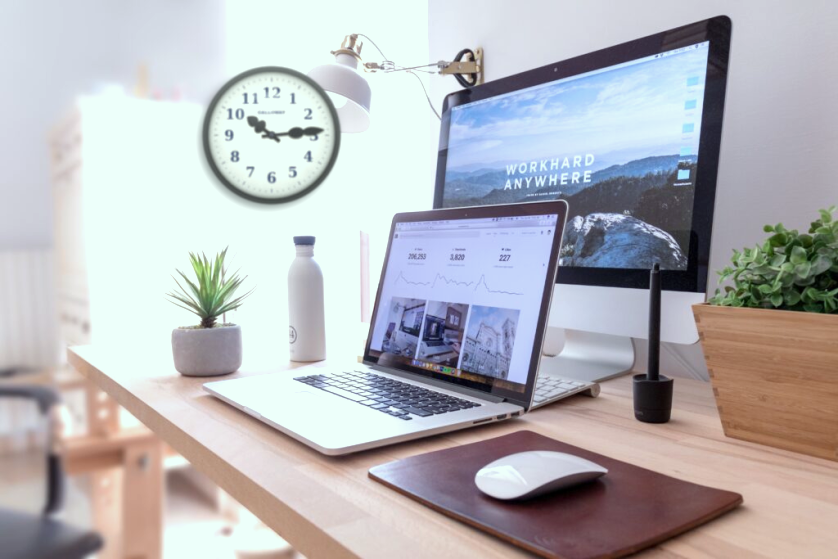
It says **10:14**
